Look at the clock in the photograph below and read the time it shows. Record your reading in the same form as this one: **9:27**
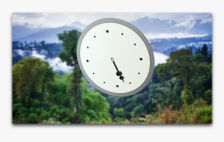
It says **5:27**
